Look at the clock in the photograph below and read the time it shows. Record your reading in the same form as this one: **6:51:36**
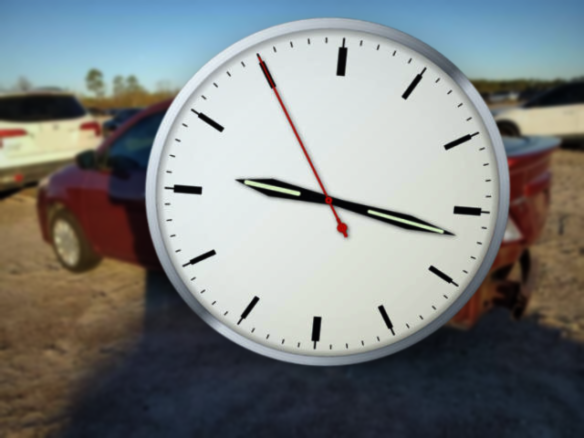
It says **9:16:55**
